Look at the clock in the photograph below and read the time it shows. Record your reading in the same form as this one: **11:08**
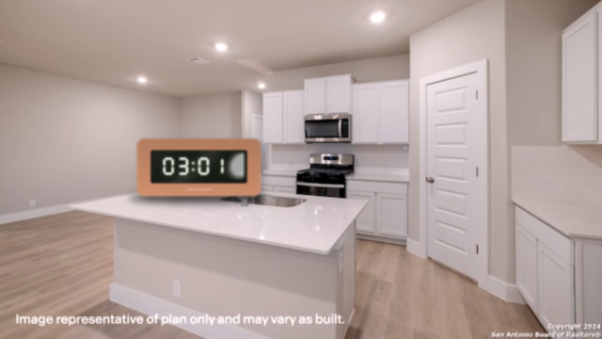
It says **3:01**
